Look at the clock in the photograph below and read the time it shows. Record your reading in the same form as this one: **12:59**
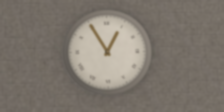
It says **12:55**
